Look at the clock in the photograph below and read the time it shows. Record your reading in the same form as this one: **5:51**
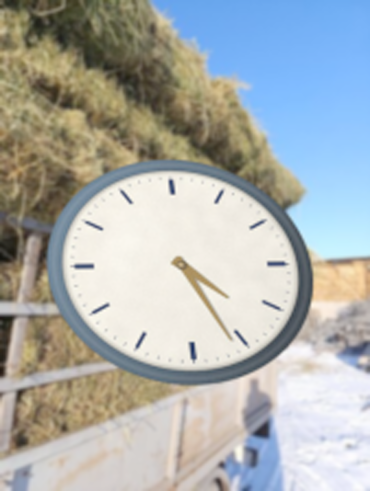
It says **4:26**
